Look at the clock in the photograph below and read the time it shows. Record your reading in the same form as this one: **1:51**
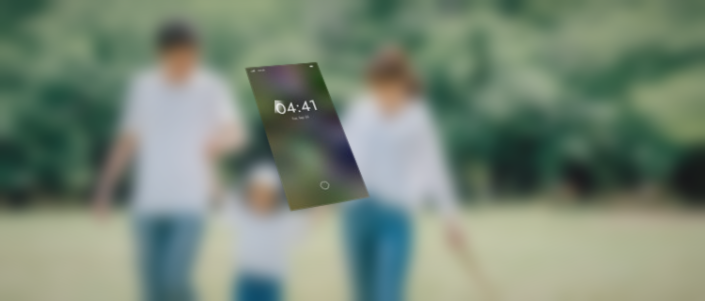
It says **4:41**
